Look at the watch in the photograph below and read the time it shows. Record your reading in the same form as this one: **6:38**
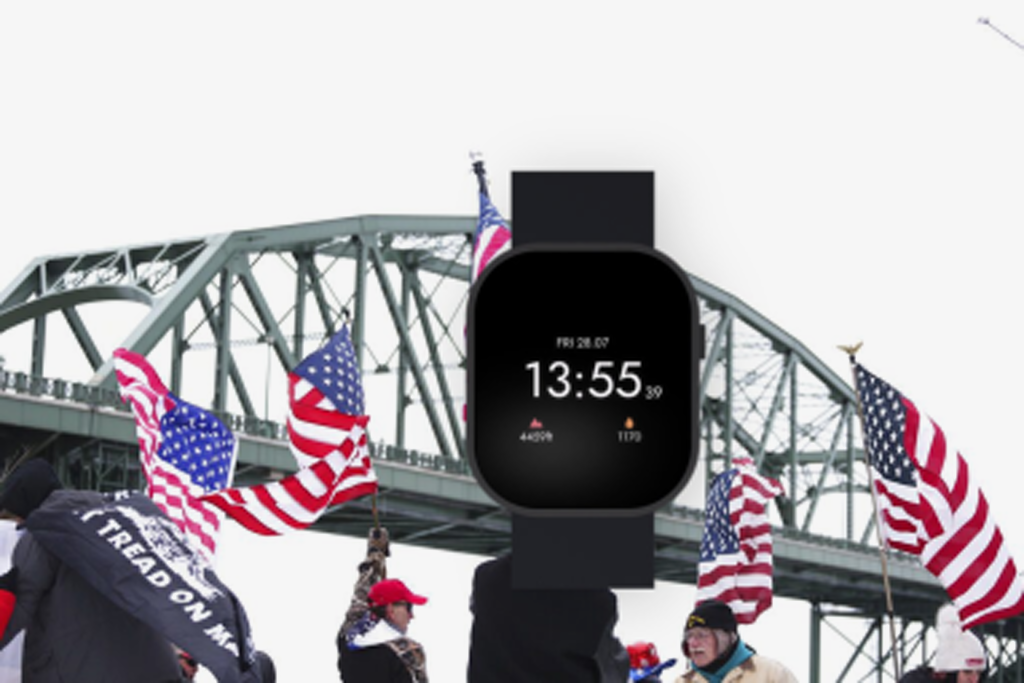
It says **13:55**
